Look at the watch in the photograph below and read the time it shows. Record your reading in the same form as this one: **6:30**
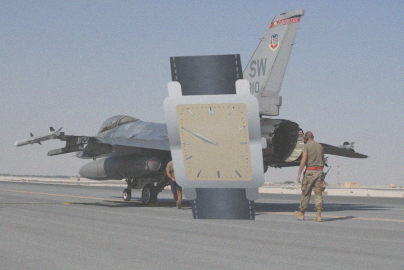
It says **9:50**
